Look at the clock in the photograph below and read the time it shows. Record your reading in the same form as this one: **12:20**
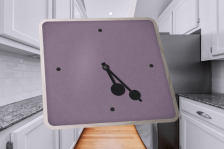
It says **5:24**
